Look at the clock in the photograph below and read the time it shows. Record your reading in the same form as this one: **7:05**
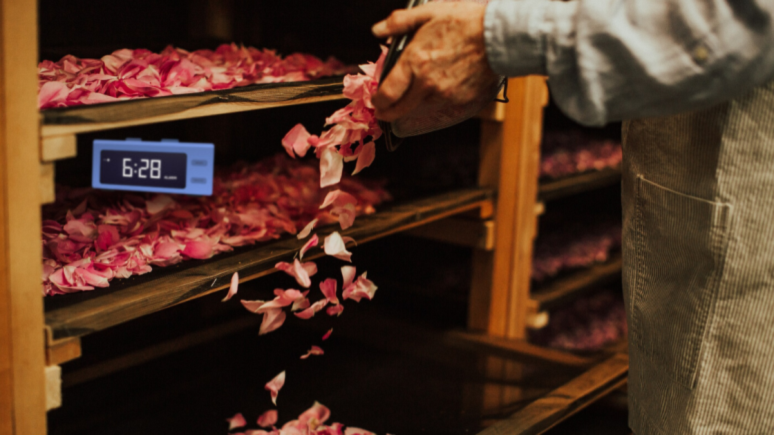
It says **6:28**
